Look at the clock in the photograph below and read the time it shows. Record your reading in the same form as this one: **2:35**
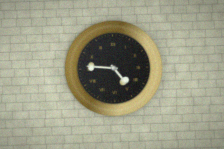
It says **4:46**
